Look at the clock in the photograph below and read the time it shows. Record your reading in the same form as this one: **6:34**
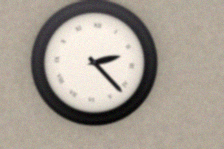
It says **2:22**
